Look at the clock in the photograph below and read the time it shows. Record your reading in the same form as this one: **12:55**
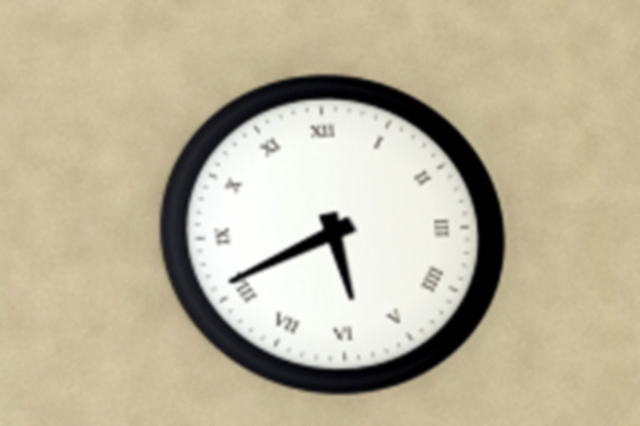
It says **5:41**
